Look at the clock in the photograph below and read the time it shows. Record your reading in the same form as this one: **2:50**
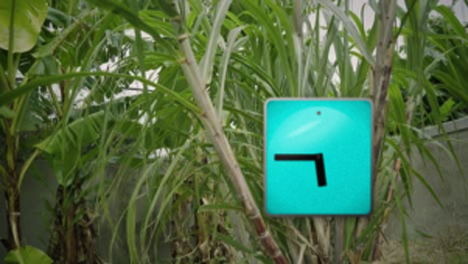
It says **5:45**
